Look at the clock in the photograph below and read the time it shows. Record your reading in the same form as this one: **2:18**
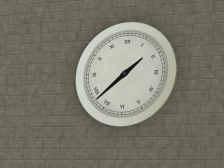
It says **1:38**
